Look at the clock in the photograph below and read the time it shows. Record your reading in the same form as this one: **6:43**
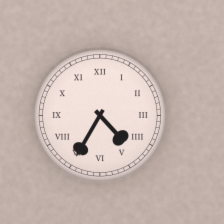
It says **4:35**
